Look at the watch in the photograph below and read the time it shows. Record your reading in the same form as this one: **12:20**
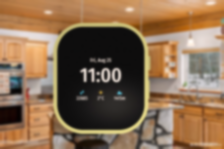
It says **11:00**
